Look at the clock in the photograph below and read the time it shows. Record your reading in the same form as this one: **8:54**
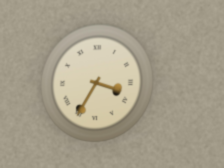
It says **3:35**
